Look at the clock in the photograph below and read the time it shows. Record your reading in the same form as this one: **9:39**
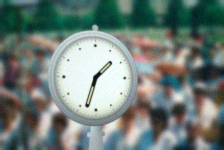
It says **1:33**
